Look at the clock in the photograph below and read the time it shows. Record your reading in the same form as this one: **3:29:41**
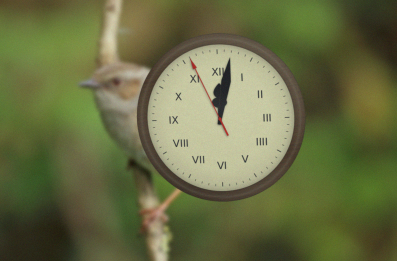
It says **12:01:56**
